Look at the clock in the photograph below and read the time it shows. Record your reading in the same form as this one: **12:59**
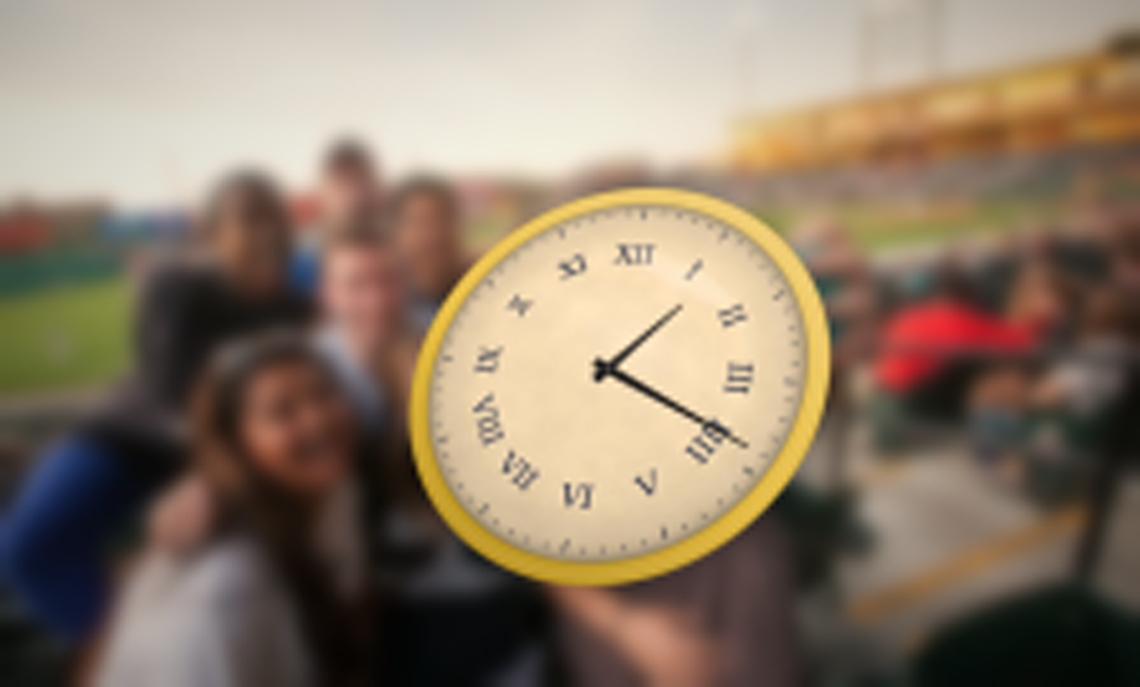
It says **1:19**
